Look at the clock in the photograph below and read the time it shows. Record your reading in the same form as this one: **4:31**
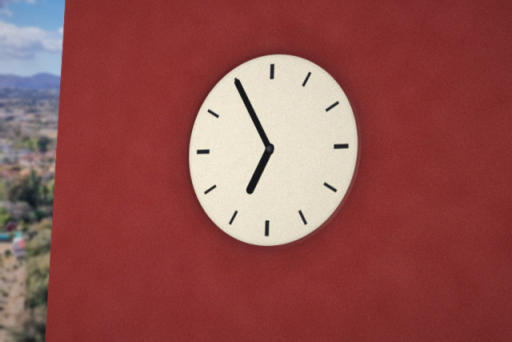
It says **6:55**
